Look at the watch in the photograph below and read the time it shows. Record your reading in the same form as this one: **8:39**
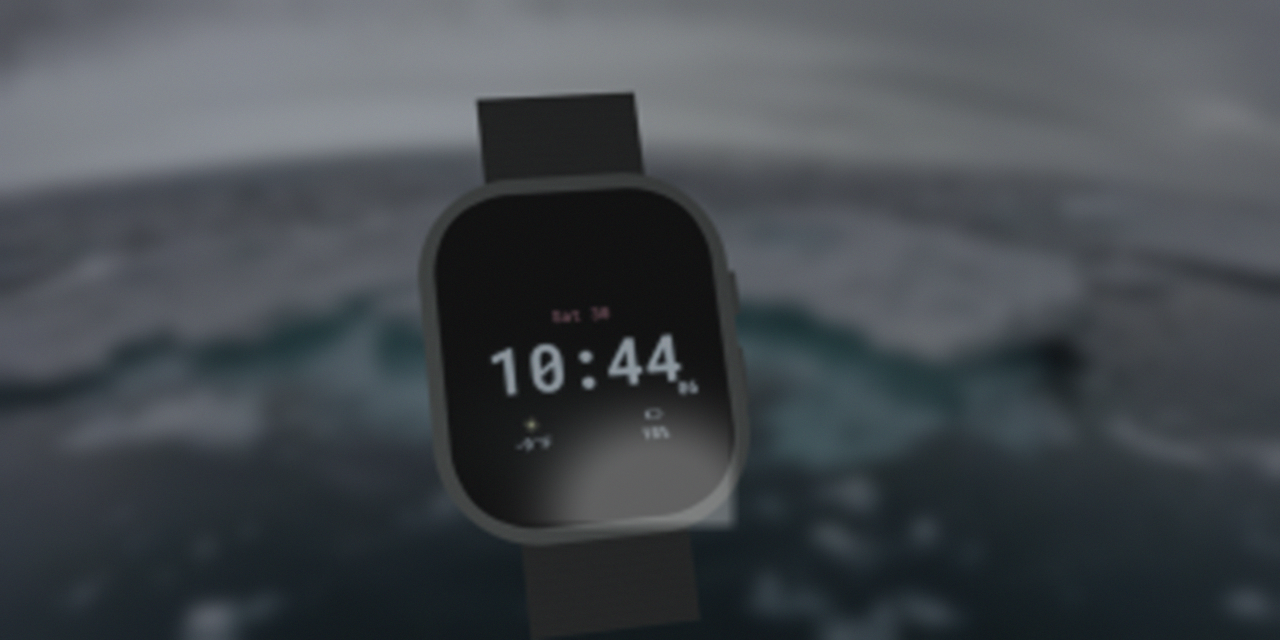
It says **10:44**
